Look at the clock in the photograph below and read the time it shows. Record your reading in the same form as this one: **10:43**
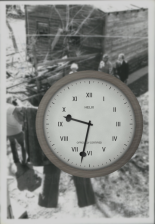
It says **9:32**
